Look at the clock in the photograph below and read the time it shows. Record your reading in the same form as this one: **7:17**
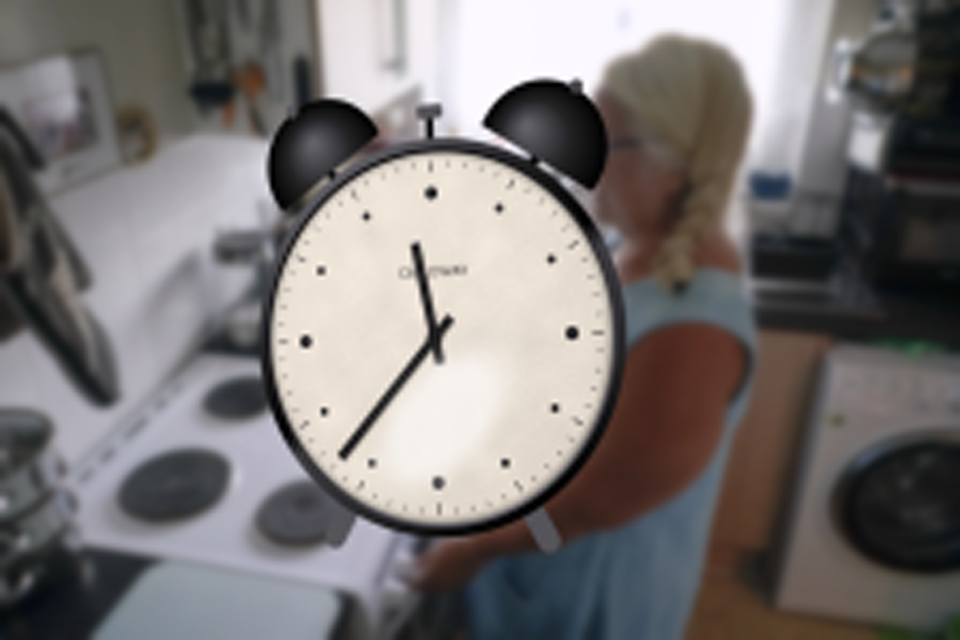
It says **11:37**
